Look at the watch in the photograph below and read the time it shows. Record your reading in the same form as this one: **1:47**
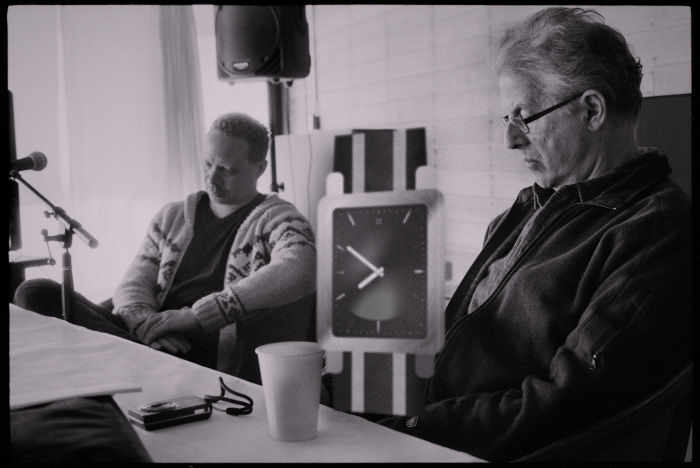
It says **7:51**
